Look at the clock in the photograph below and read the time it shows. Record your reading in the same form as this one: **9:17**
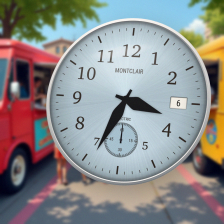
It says **3:34**
